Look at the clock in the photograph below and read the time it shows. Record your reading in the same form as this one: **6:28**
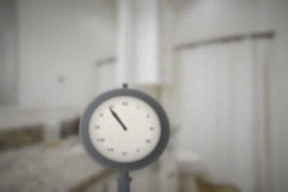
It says **10:54**
